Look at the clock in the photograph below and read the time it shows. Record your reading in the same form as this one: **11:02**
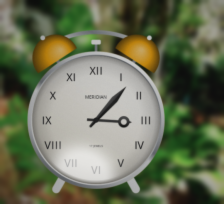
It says **3:07**
